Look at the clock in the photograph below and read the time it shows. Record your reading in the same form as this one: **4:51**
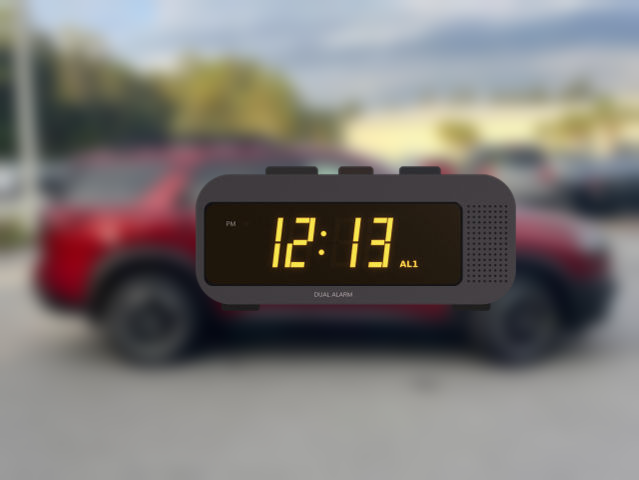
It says **12:13**
